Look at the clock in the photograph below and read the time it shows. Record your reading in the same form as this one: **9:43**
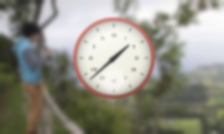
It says **1:38**
